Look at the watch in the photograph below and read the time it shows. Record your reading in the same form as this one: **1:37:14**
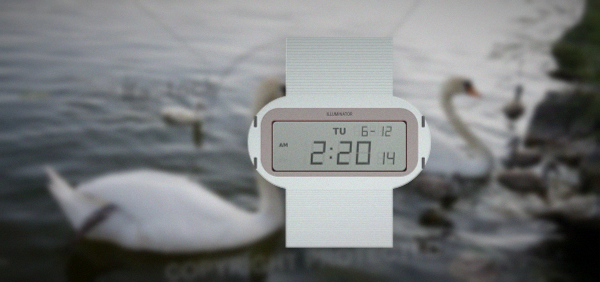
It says **2:20:14**
